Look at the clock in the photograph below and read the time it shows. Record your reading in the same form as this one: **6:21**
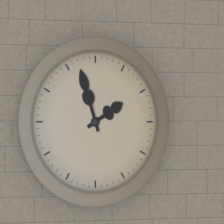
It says **1:57**
